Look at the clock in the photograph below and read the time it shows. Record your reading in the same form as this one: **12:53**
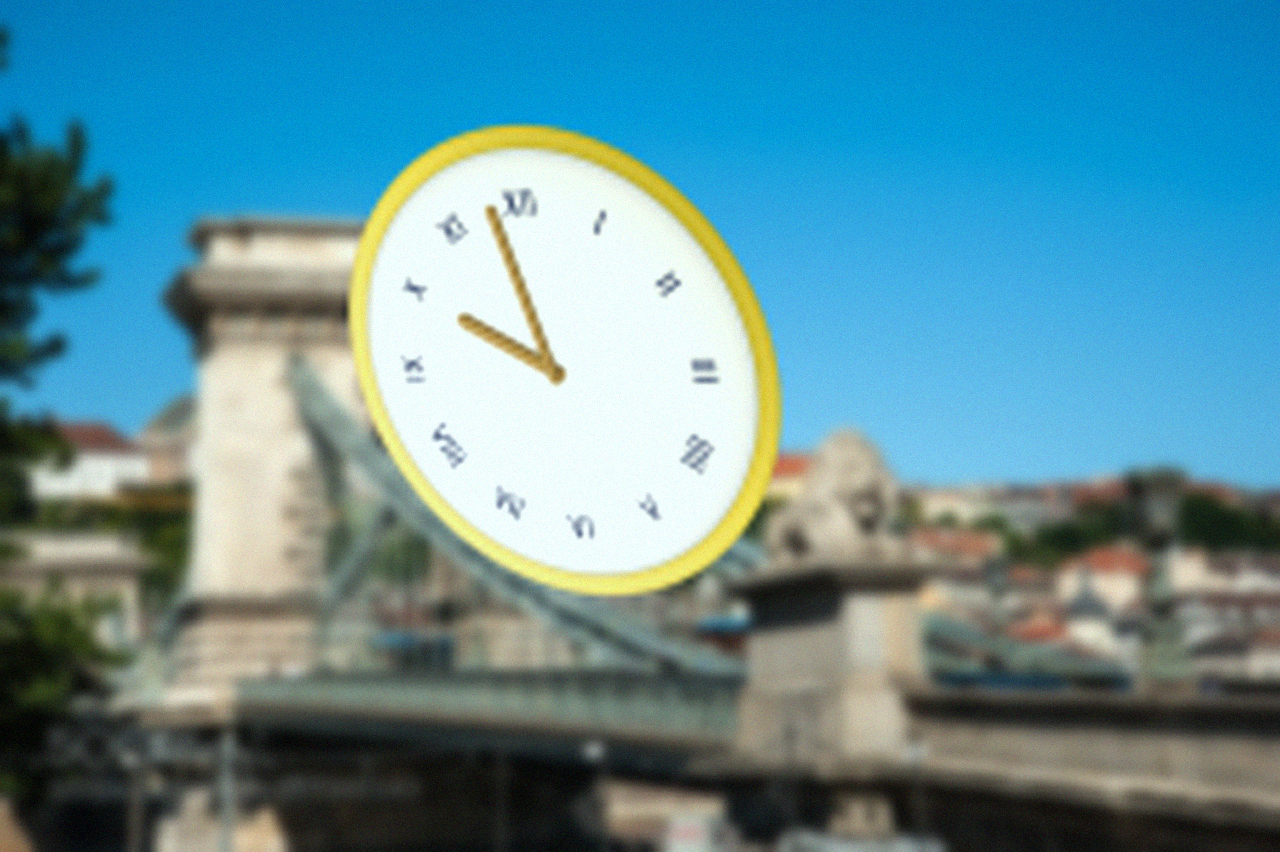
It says **9:58**
